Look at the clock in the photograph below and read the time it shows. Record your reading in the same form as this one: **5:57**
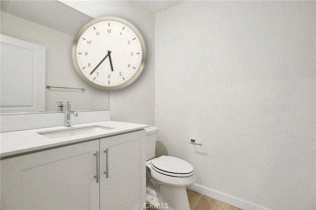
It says **5:37**
